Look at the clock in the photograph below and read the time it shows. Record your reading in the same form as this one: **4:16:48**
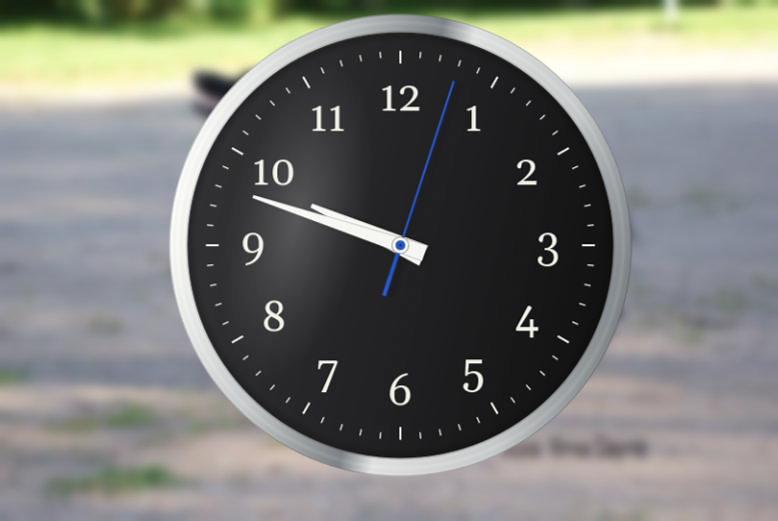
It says **9:48:03**
